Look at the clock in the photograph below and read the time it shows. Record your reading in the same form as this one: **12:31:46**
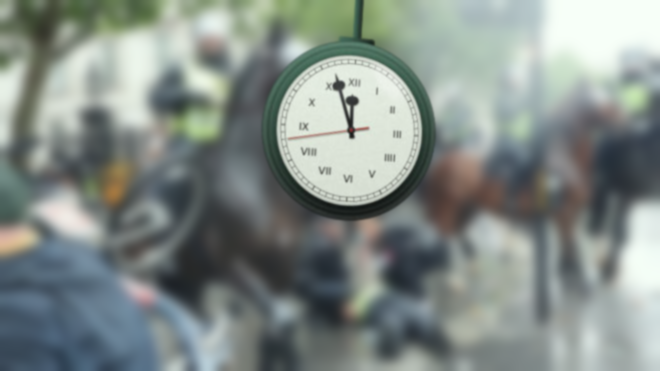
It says **11:56:43**
